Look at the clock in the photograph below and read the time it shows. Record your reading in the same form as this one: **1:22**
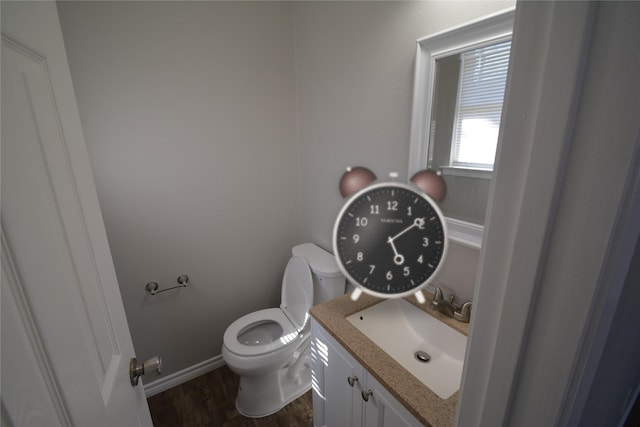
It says **5:09**
